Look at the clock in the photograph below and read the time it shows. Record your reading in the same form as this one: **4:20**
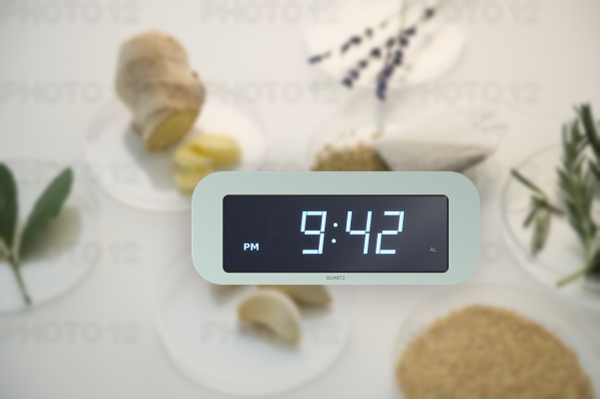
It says **9:42**
